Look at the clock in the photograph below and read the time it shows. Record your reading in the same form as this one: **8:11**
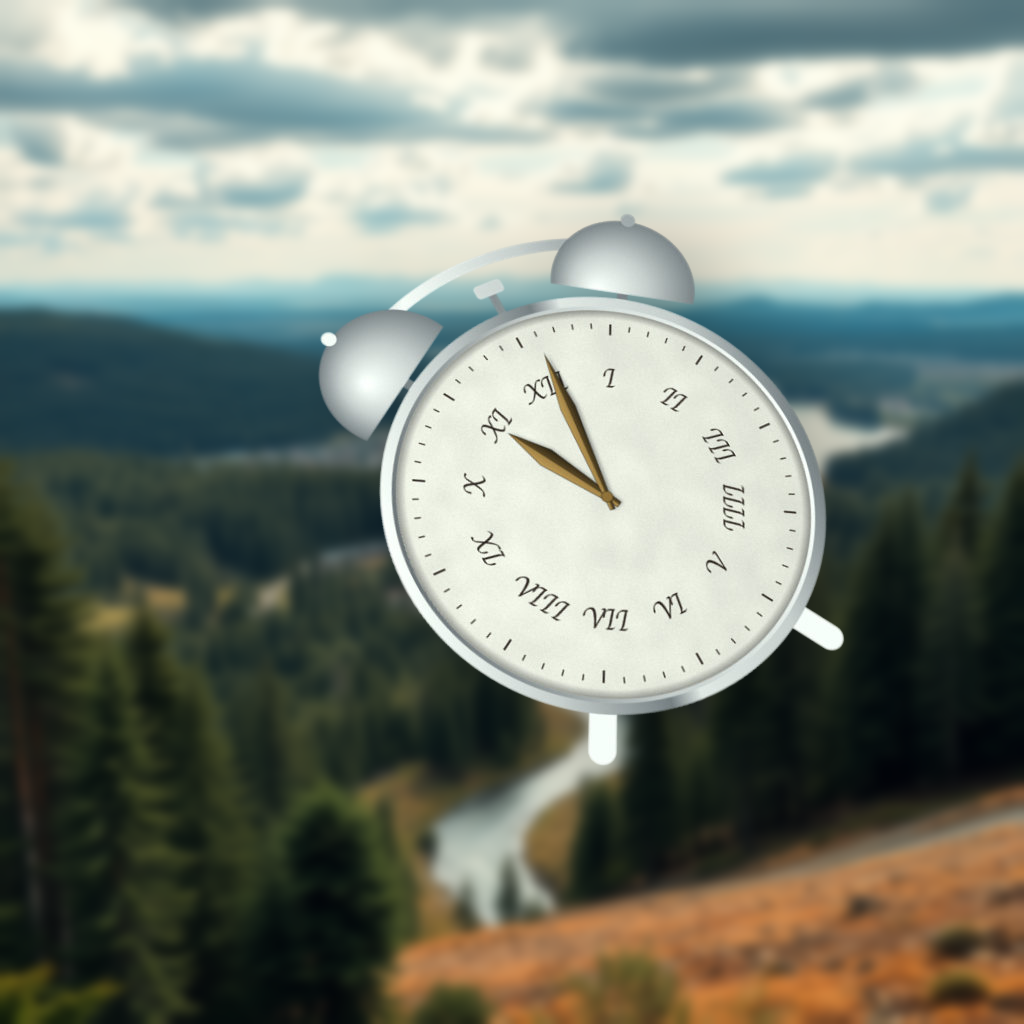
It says **11:01**
